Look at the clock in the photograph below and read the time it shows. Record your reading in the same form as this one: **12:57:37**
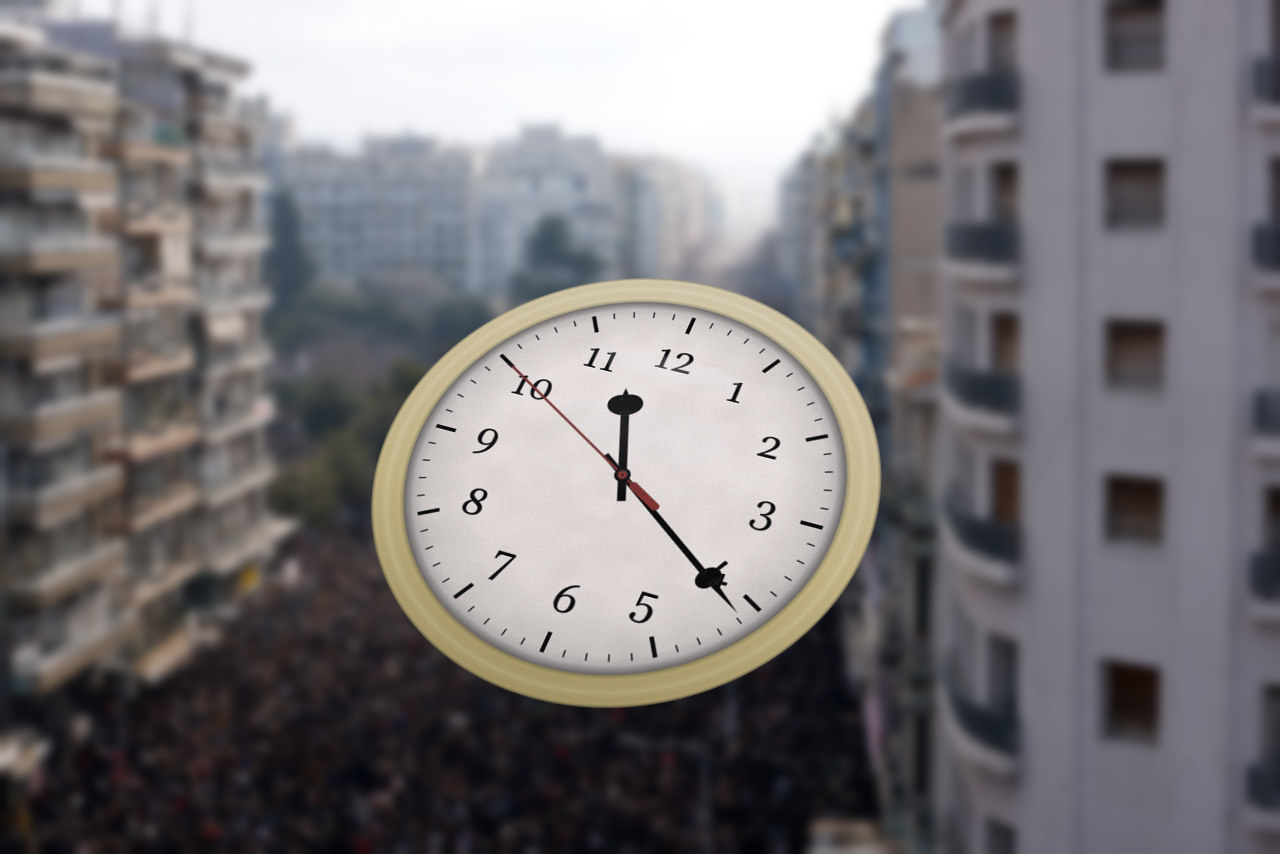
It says **11:20:50**
